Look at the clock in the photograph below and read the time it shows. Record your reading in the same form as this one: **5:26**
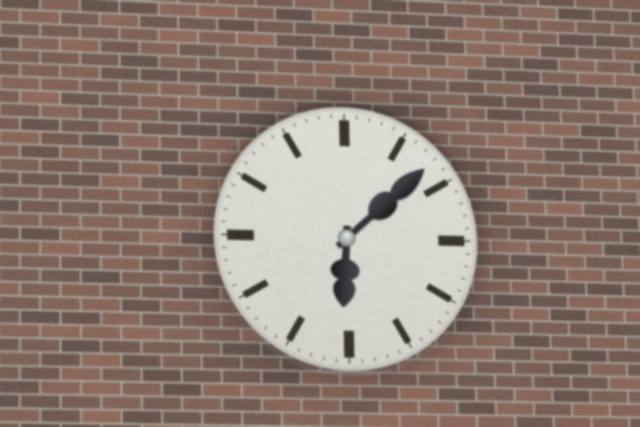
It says **6:08**
